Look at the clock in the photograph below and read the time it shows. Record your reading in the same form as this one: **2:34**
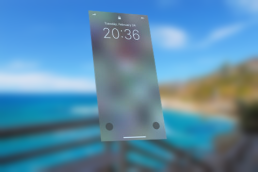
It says **20:36**
